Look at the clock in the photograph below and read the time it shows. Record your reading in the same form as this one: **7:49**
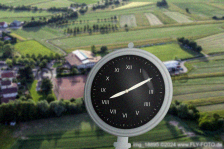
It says **8:10**
